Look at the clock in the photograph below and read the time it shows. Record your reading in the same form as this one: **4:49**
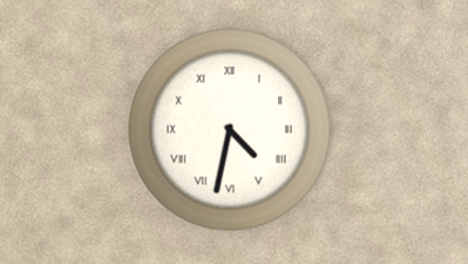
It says **4:32**
